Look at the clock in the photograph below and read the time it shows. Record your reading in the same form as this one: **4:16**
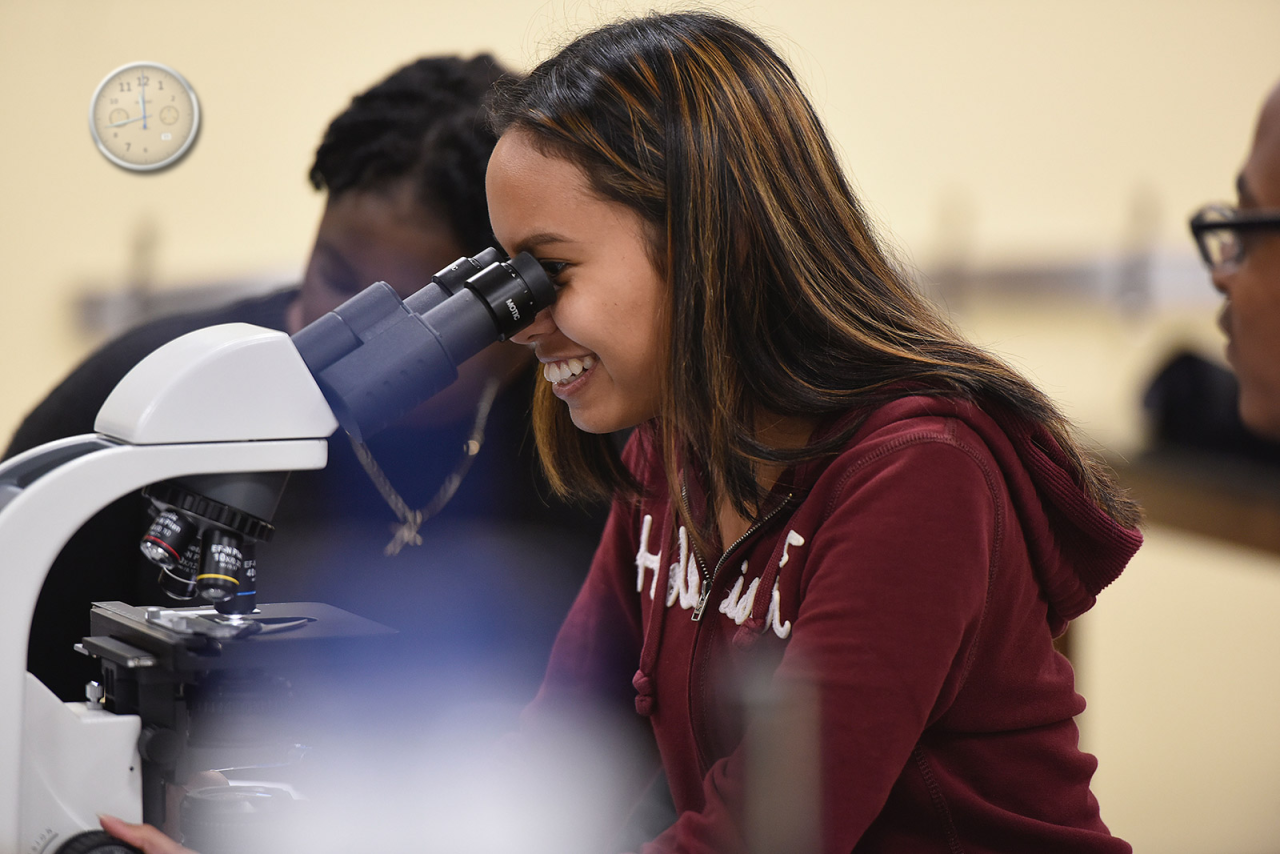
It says **11:43**
